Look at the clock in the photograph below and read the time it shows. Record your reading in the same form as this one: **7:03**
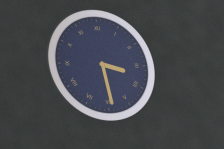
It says **3:29**
